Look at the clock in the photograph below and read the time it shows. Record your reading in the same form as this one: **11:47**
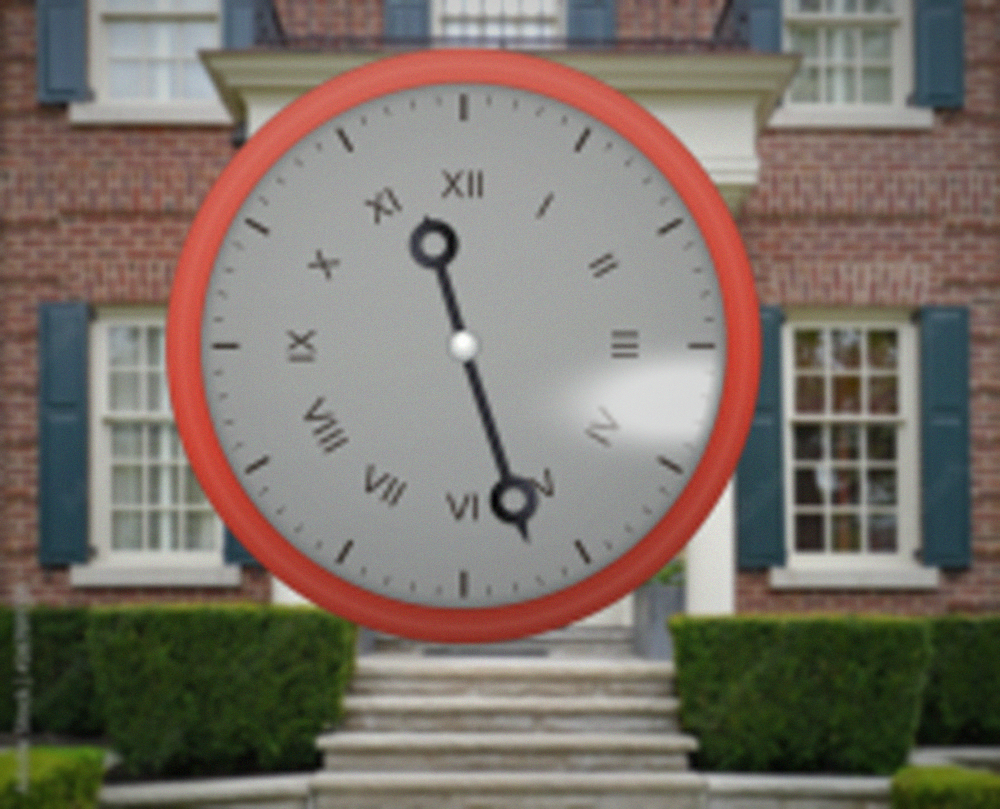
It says **11:27**
